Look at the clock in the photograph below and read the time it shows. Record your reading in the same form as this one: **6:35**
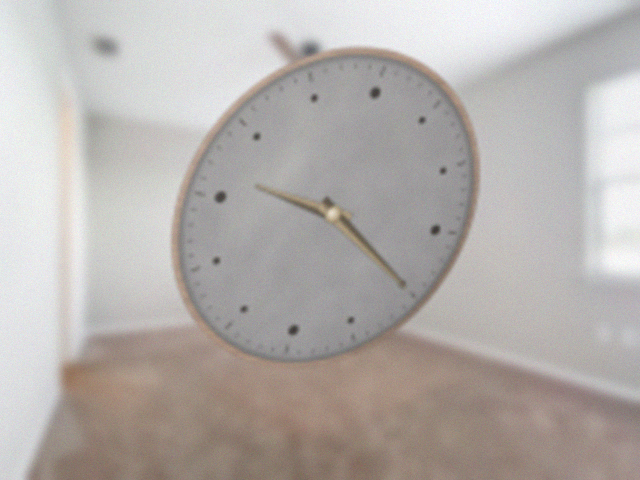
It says **9:20**
